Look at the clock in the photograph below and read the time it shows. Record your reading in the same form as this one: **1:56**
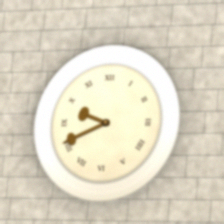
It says **9:41**
